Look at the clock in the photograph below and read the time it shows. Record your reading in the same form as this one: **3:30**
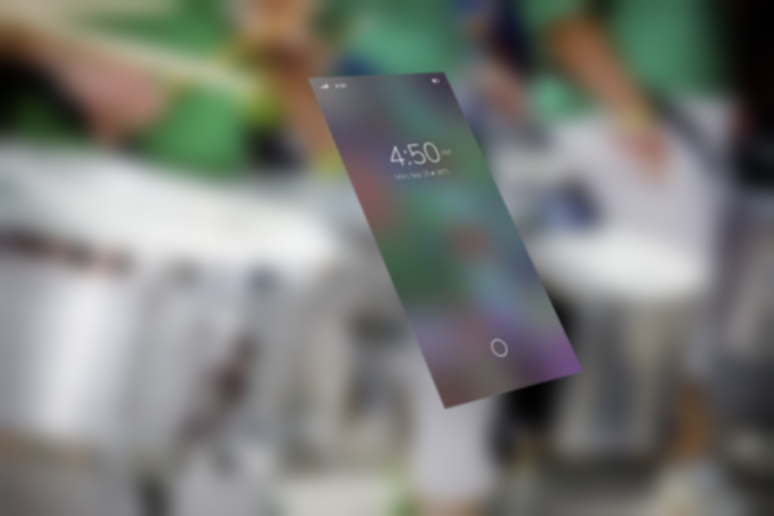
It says **4:50**
